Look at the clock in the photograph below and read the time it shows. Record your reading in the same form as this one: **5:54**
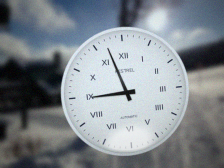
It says **8:57**
